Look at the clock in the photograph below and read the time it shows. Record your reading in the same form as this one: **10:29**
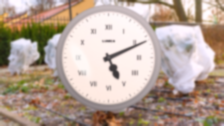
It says **5:11**
